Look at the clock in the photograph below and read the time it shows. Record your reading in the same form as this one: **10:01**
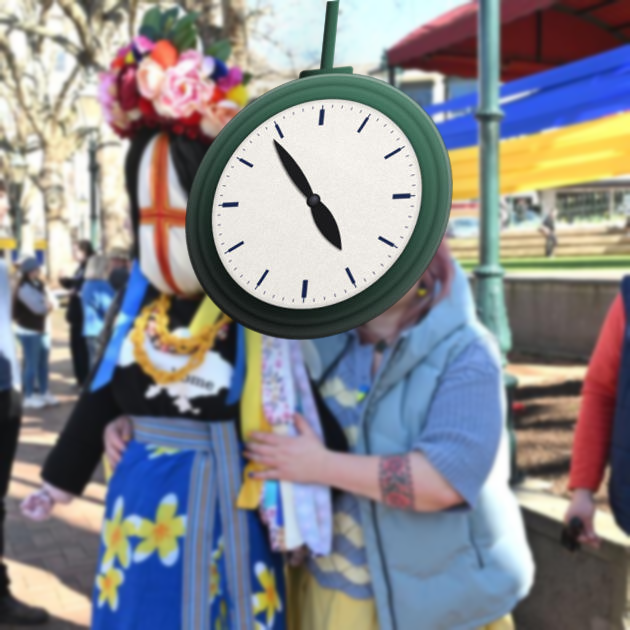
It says **4:54**
